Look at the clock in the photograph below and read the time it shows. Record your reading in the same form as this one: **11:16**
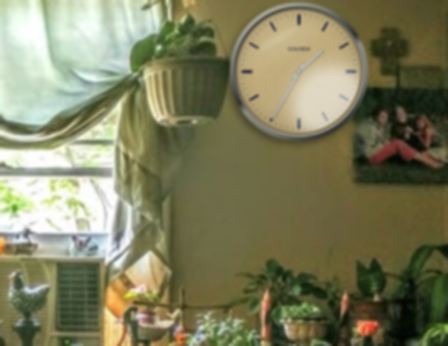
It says **1:35**
